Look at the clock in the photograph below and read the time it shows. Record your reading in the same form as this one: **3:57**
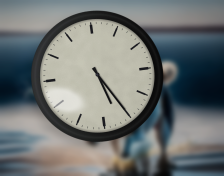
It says **5:25**
